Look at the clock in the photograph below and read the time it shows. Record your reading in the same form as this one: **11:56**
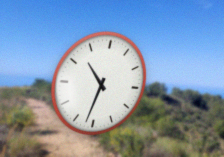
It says **10:32**
